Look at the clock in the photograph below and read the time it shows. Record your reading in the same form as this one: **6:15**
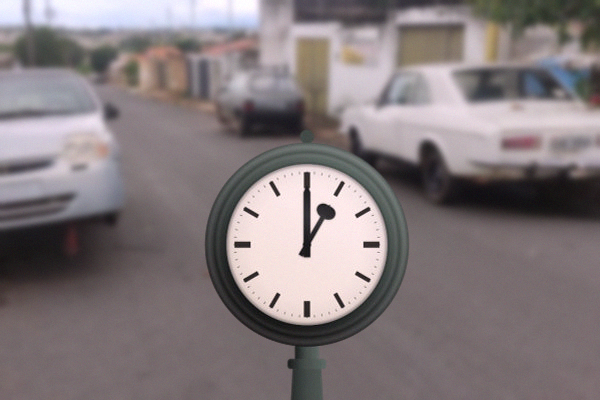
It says **1:00**
